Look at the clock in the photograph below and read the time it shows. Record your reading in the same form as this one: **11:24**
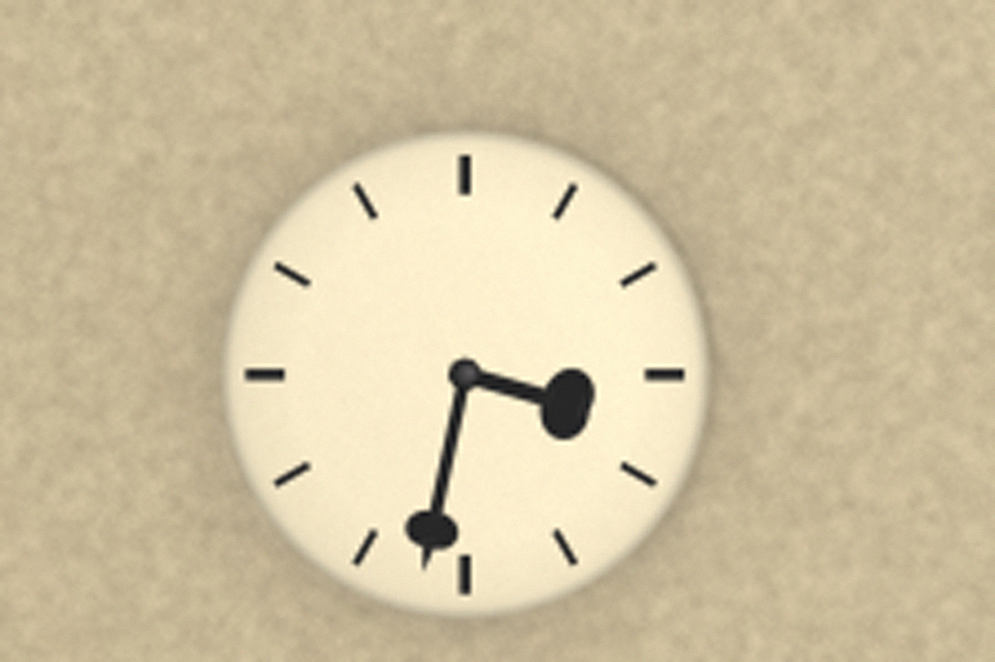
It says **3:32**
